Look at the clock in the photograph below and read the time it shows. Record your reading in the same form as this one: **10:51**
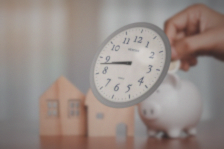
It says **8:43**
